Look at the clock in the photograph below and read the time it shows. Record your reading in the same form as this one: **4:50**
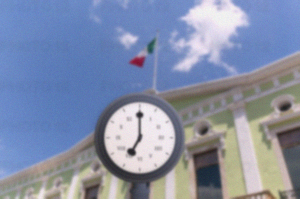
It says **7:00**
